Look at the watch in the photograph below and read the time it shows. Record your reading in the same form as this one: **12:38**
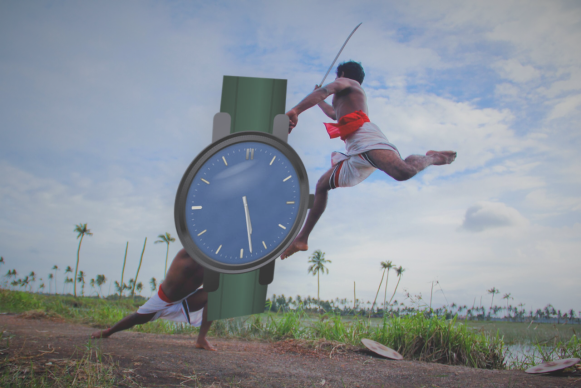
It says **5:28**
